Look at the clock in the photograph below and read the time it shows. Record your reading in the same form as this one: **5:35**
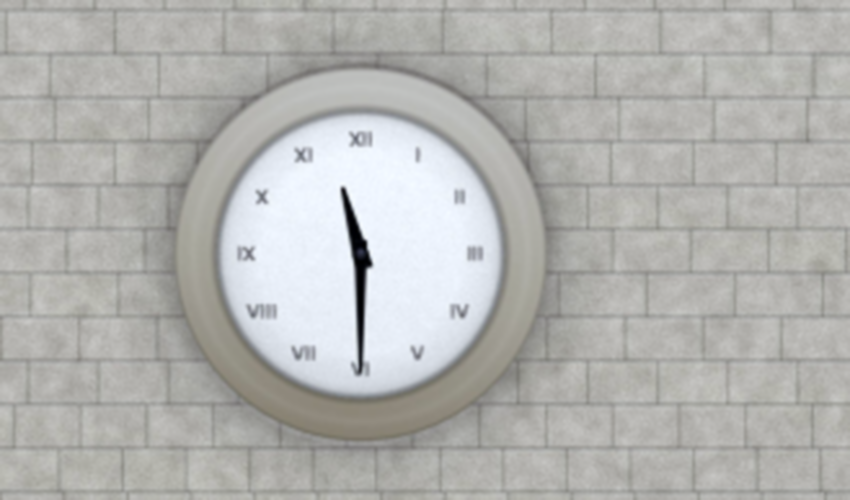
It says **11:30**
